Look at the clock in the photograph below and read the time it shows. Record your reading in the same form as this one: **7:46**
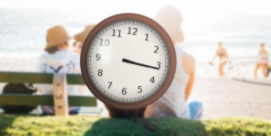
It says **3:16**
